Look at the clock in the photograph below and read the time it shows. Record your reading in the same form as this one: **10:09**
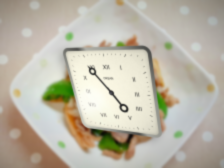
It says **4:54**
